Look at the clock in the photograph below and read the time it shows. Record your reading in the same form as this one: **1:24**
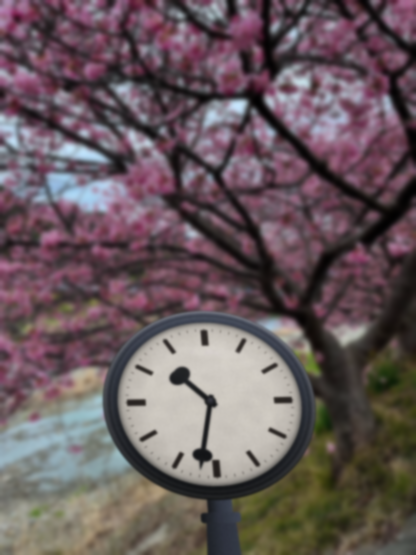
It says **10:32**
